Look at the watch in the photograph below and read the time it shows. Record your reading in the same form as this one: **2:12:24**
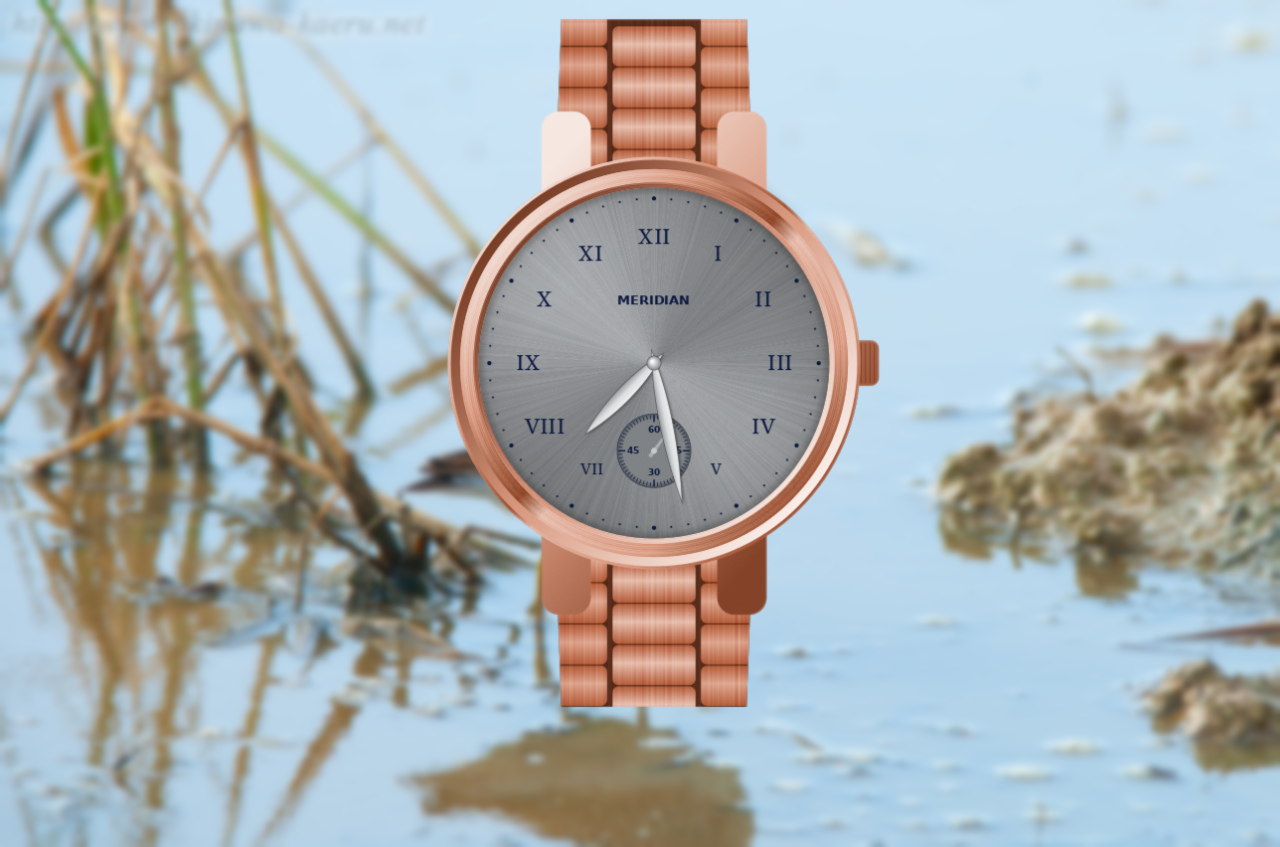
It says **7:28:06**
